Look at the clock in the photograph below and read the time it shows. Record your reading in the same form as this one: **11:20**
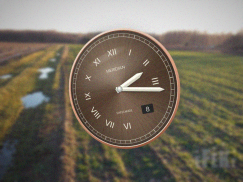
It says **2:17**
